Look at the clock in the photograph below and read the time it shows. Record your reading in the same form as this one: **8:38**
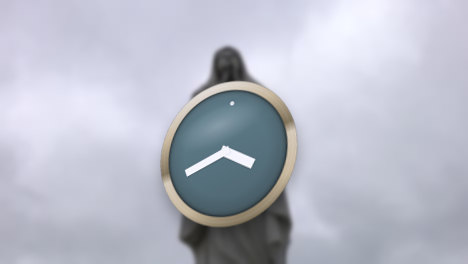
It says **3:40**
